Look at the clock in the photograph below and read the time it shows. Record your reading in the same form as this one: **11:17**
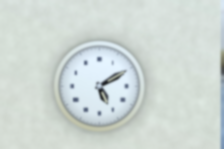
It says **5:10**
